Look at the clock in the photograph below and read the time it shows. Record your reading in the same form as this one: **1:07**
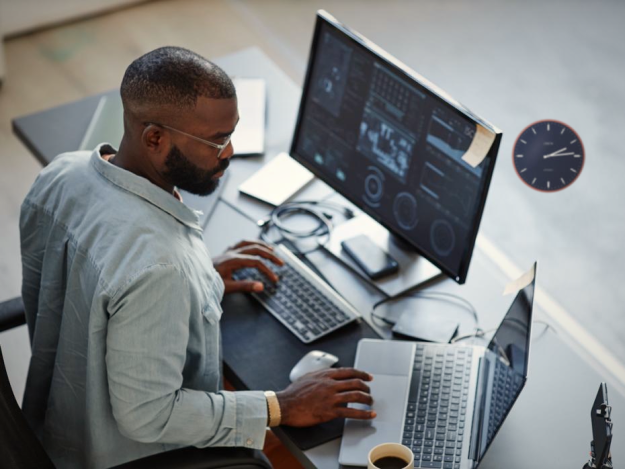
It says **2:14**
